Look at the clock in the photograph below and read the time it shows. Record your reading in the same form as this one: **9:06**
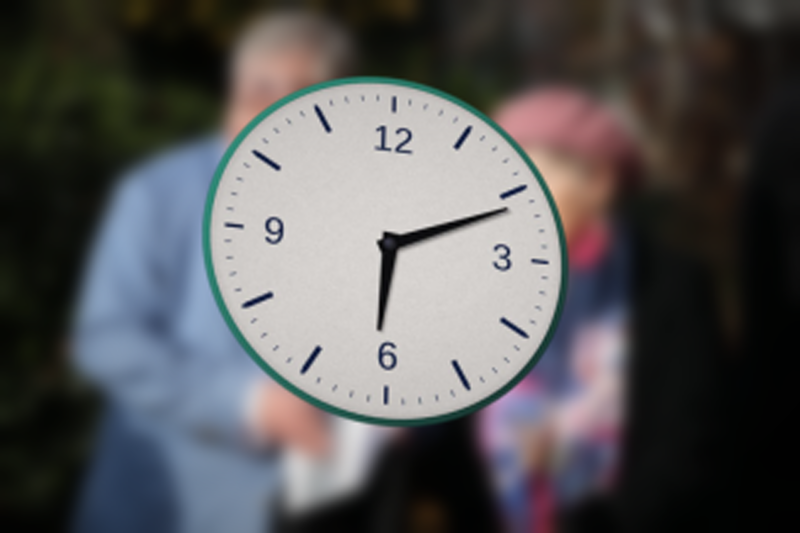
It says **6:11**
